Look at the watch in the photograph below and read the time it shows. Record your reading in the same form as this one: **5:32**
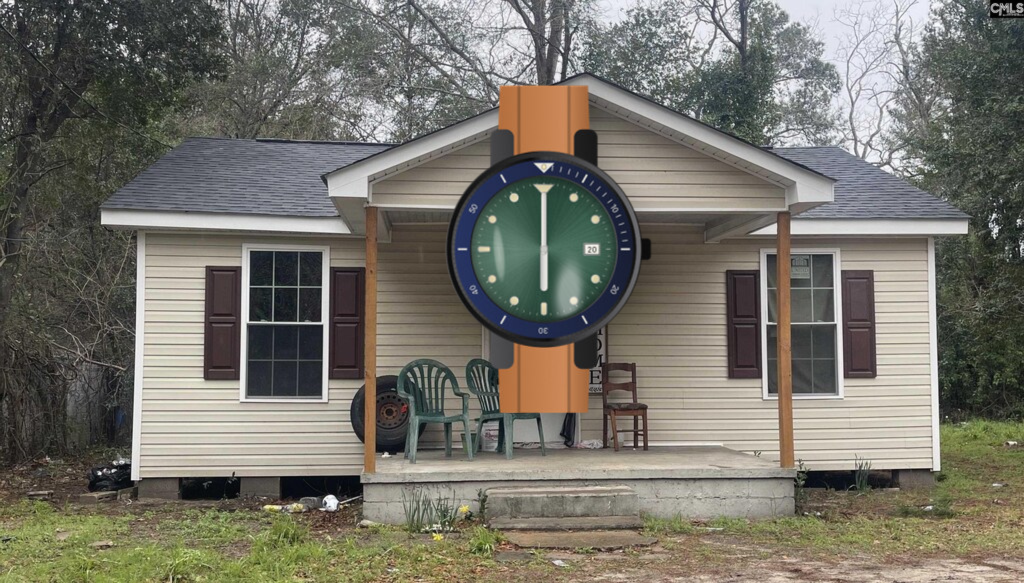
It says **6:00**
